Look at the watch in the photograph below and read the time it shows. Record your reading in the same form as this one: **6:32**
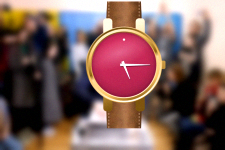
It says **5:15**
